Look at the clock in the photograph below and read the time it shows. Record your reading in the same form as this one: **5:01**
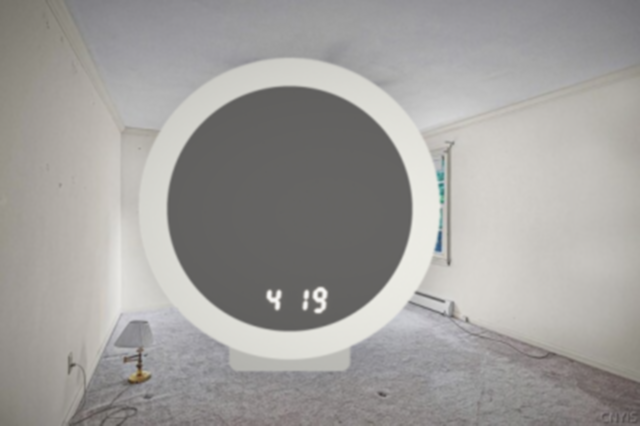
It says **4:19**
